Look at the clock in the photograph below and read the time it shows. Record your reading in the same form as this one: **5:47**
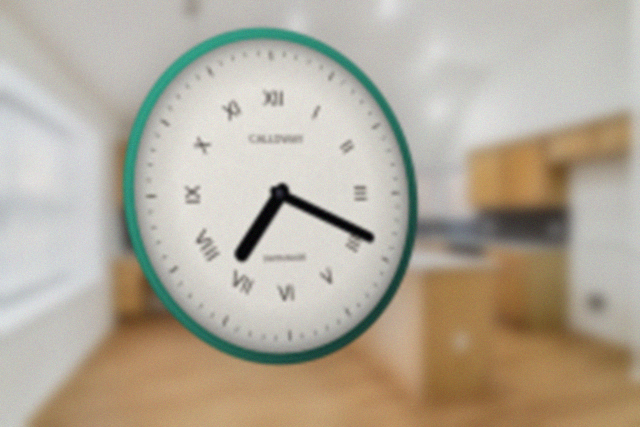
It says **7:19**
